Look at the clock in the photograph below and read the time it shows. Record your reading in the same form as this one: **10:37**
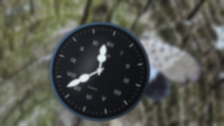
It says **11:37**
